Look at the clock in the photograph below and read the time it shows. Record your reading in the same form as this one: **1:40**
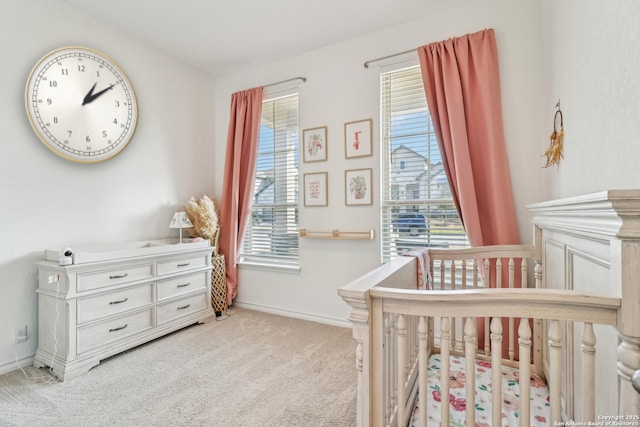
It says **1:10**
